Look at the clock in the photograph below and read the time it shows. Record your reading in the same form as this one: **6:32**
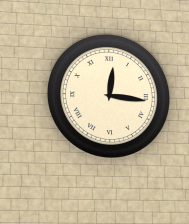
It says **12:16**
